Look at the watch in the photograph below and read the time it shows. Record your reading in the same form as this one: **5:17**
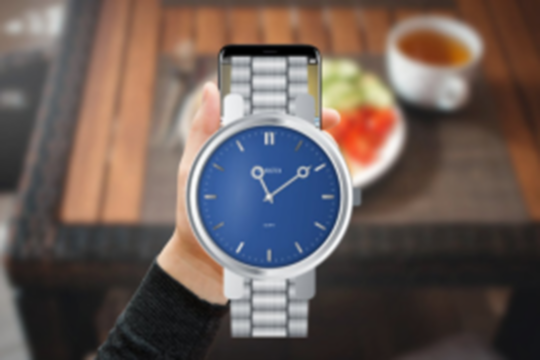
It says **11:09**
